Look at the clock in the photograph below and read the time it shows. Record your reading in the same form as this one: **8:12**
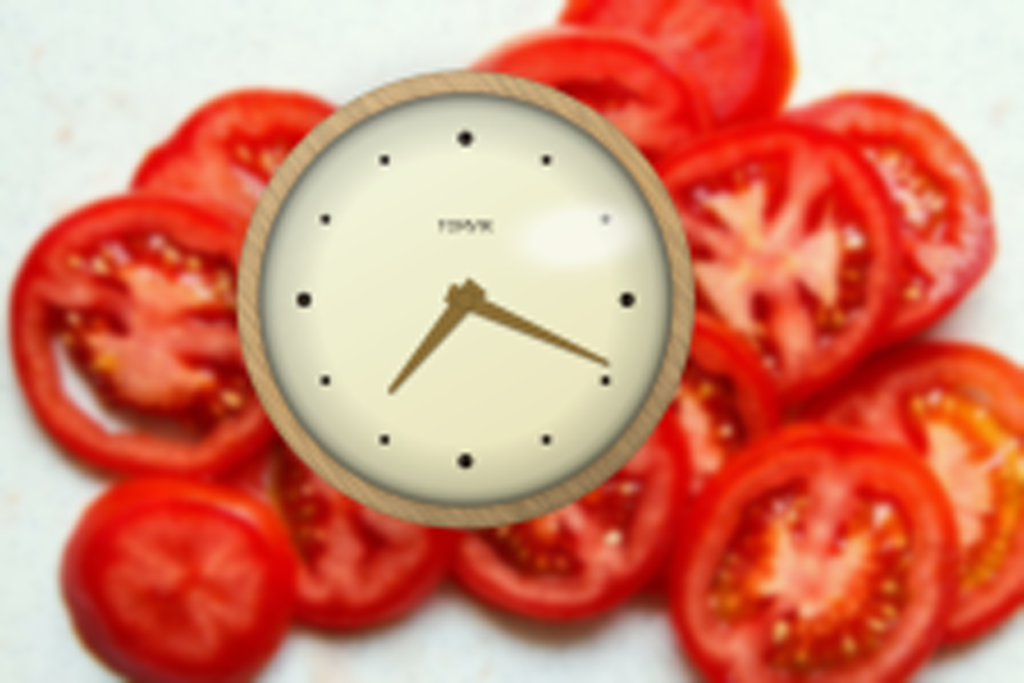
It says **7:19**
